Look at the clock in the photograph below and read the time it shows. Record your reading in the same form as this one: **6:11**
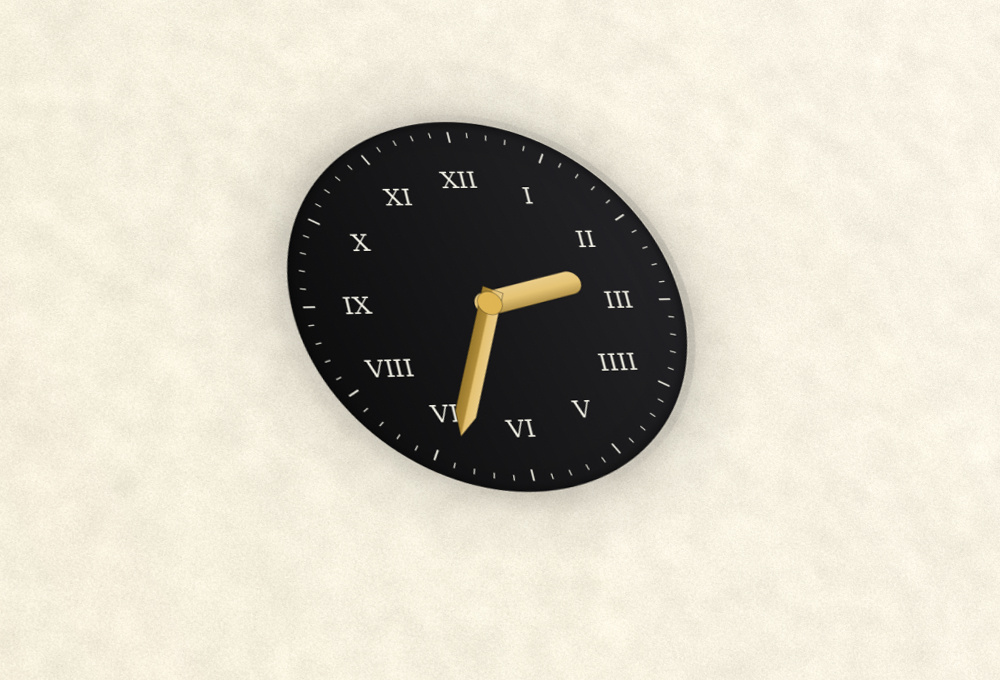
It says **2:34**
